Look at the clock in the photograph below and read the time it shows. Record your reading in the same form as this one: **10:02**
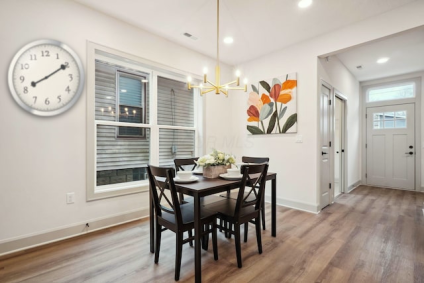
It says **8:10**
